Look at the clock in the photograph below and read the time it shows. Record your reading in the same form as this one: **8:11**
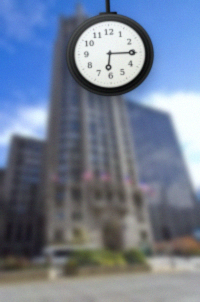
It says **6:15**
